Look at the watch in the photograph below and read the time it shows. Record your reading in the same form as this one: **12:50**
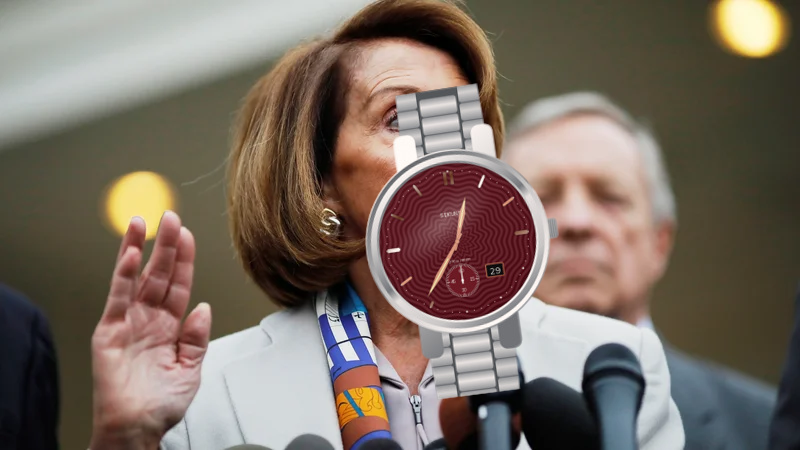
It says **12:36**
